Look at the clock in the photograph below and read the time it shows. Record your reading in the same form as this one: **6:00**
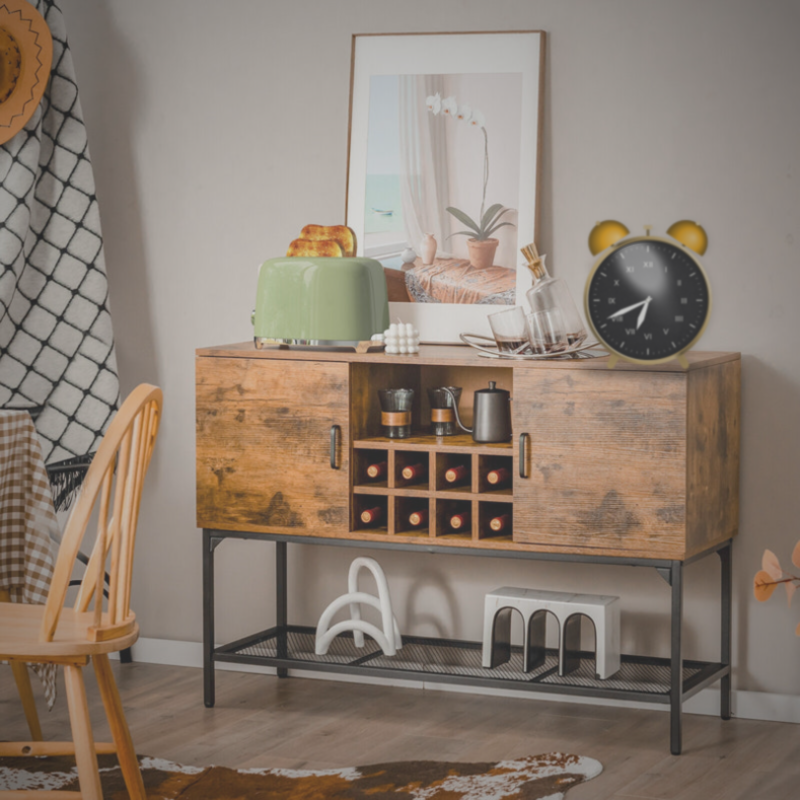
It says **6:41**
